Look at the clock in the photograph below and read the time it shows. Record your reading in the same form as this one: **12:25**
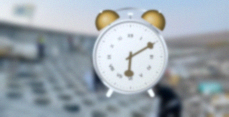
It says **6:10**
